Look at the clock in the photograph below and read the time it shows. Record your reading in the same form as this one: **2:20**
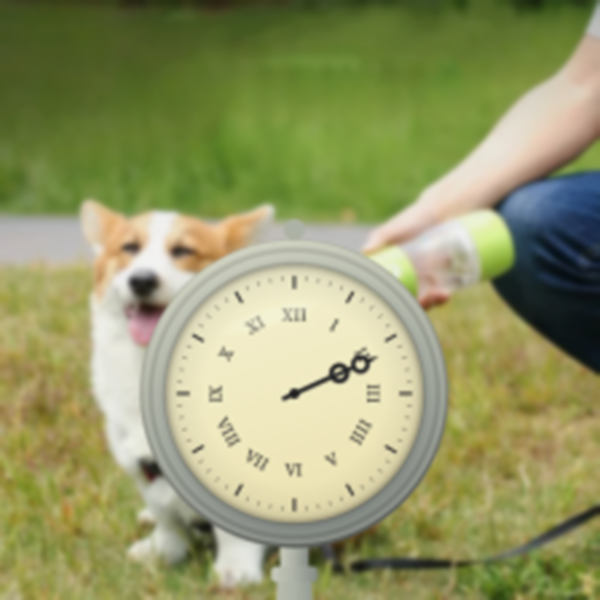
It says **2:11**
